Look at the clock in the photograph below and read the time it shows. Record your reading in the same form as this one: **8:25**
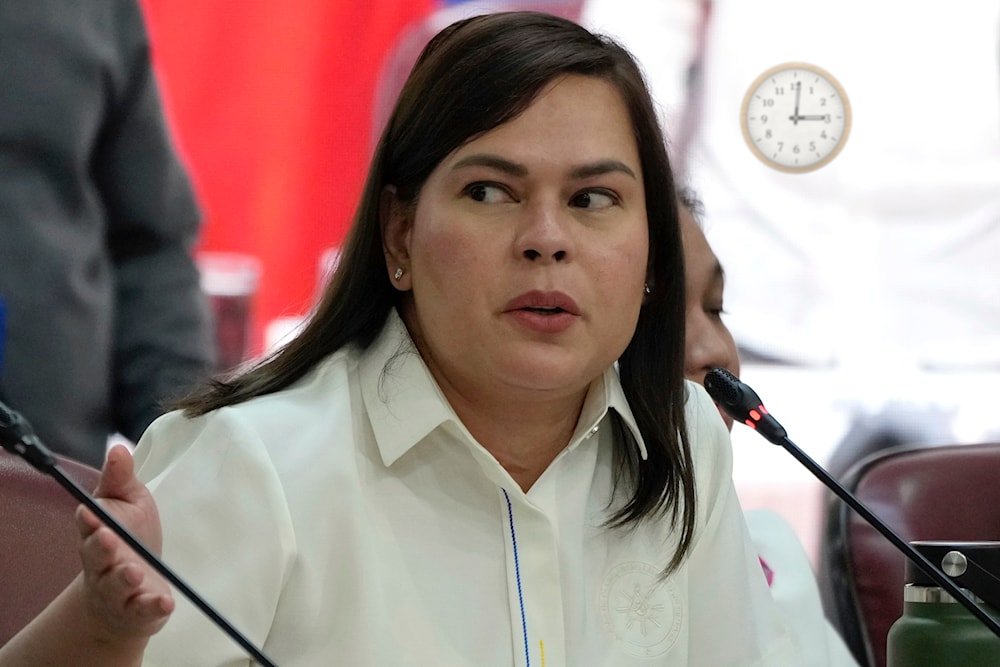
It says **3:01**
